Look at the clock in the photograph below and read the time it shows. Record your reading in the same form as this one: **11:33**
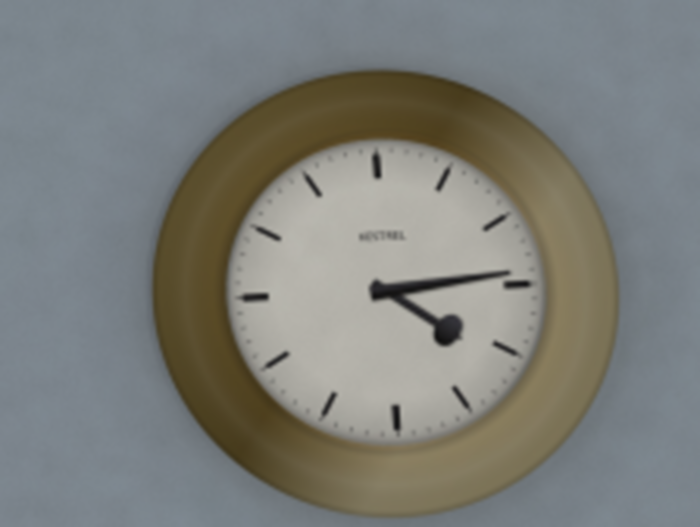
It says **4:14**
